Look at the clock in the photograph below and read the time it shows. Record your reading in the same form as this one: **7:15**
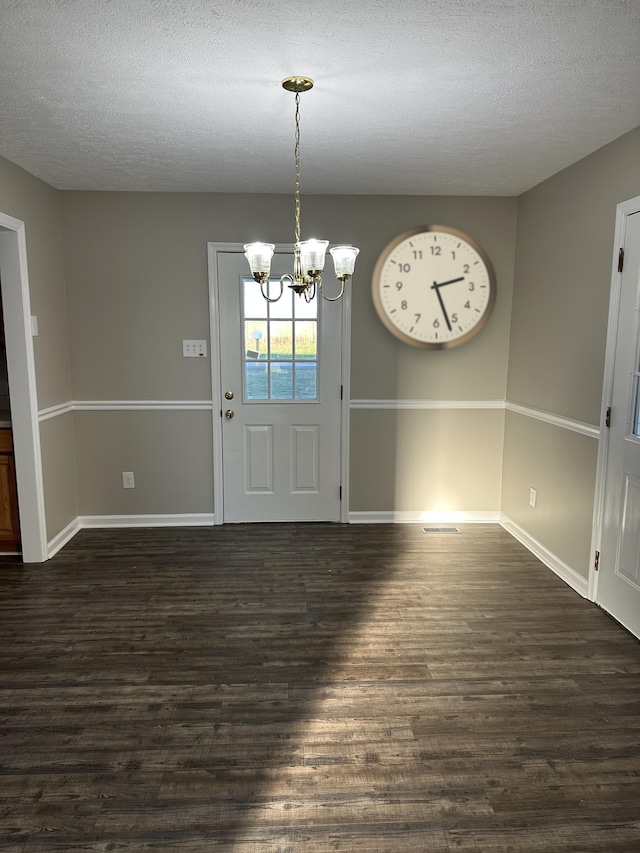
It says **2:27**
